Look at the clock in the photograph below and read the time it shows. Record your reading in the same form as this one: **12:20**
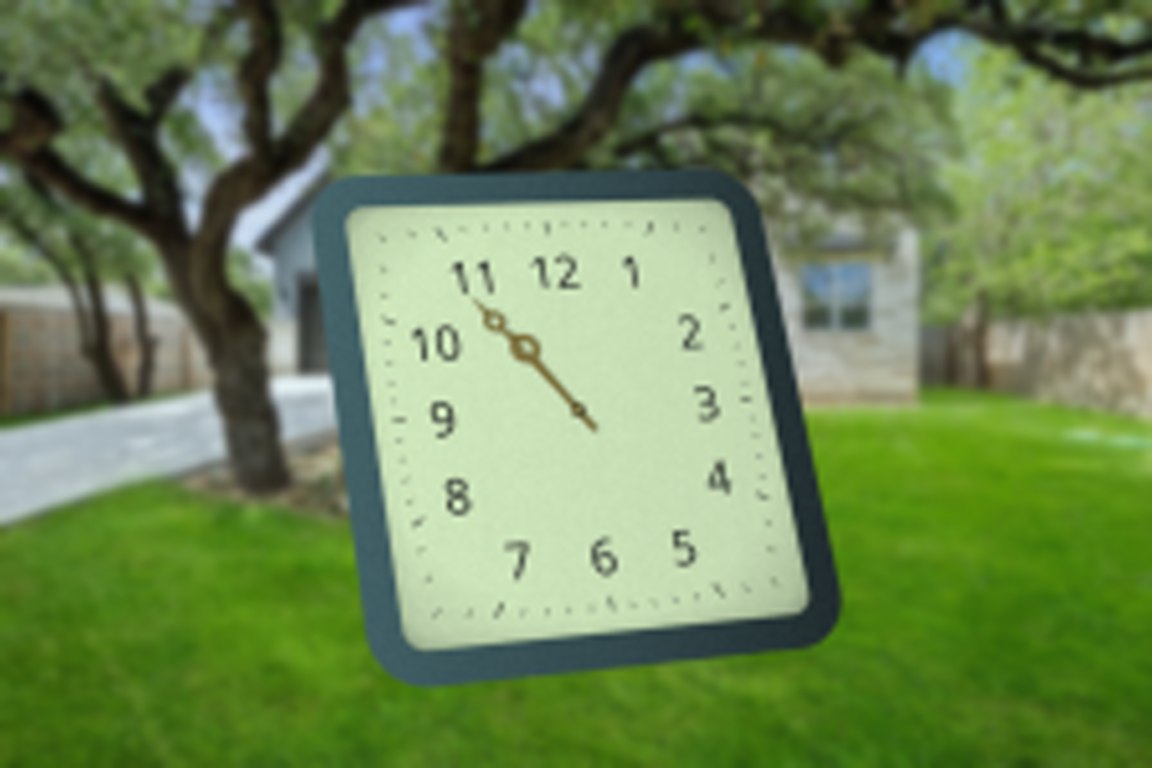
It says **10:54**
